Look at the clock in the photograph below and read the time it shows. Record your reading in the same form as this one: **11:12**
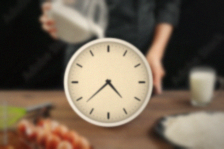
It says **4:38**
